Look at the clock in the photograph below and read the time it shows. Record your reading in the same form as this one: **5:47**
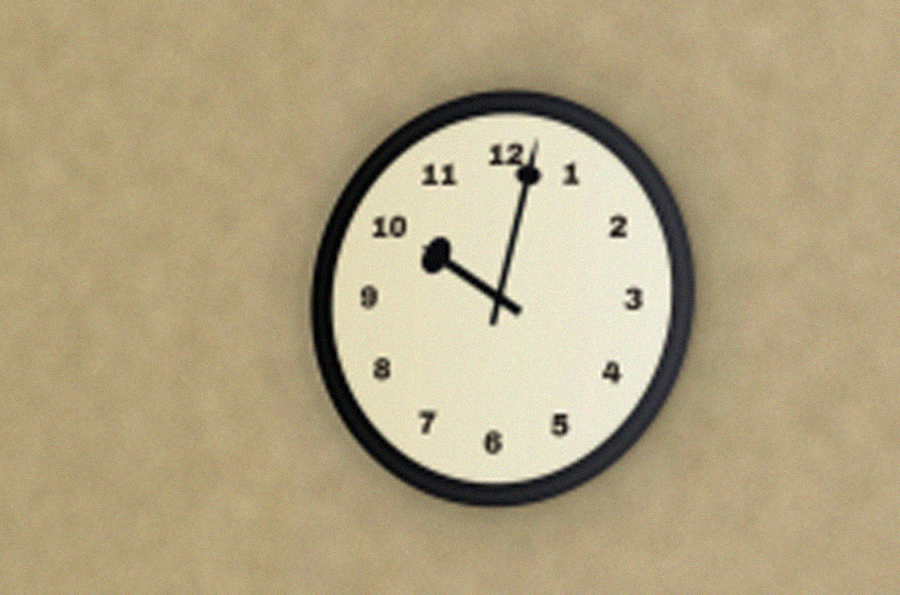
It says **10:02**
